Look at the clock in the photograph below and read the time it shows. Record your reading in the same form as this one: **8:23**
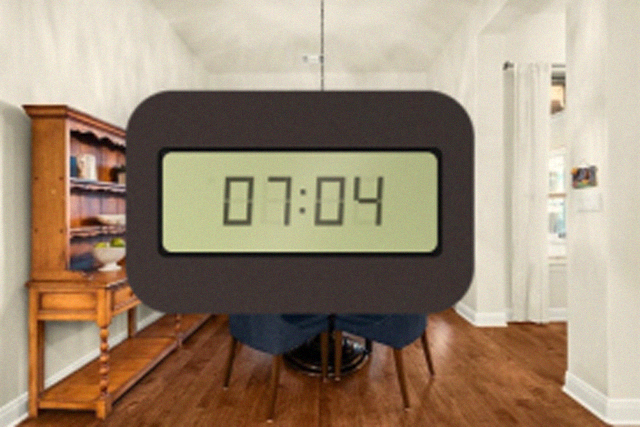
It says **7:04**
